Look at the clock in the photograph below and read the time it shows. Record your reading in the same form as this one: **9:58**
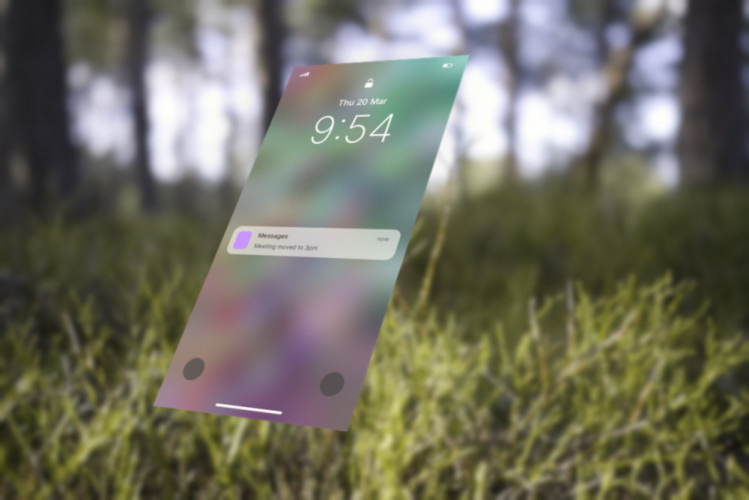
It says **9:54**
